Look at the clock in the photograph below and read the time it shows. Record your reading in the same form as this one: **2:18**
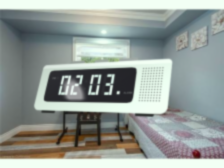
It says **2:03**
